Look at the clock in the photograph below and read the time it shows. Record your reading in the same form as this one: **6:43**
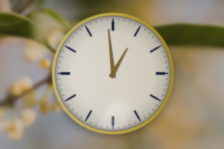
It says **12:59**
